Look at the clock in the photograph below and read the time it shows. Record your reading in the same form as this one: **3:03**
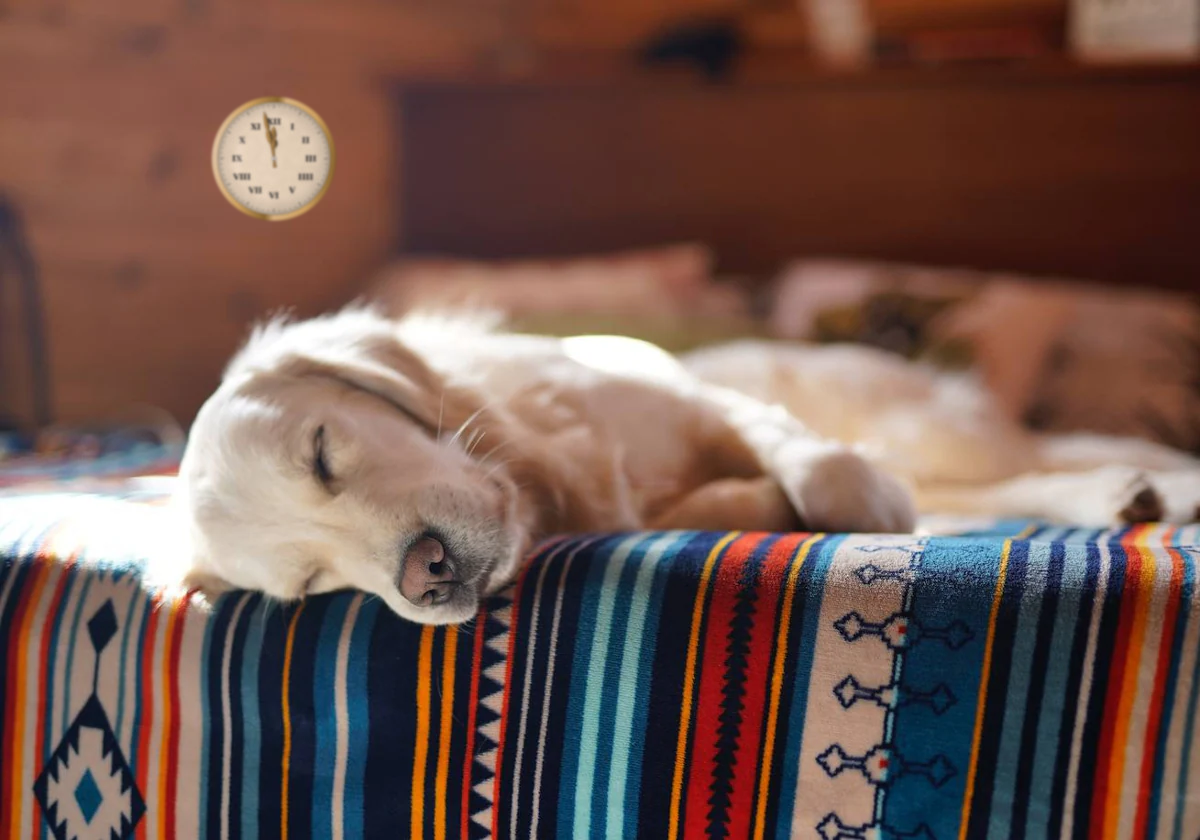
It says **11:58**
